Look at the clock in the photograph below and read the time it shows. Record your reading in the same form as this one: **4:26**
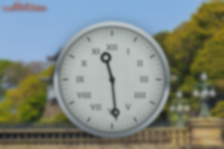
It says **11:29**
